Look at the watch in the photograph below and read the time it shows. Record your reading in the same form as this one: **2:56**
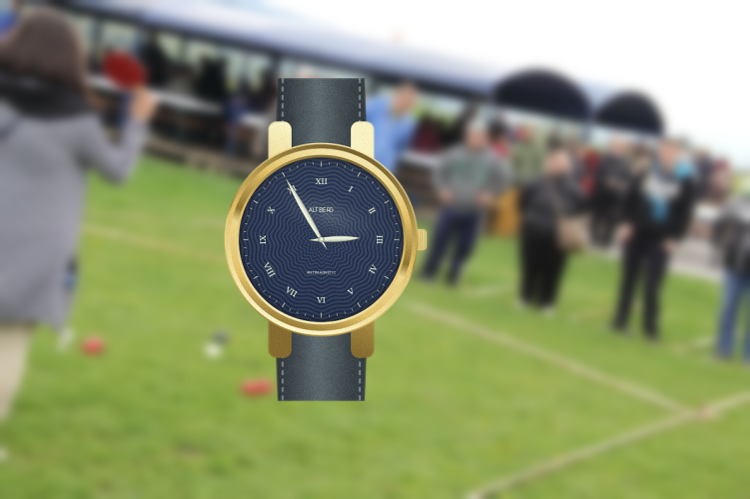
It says **2:55**
